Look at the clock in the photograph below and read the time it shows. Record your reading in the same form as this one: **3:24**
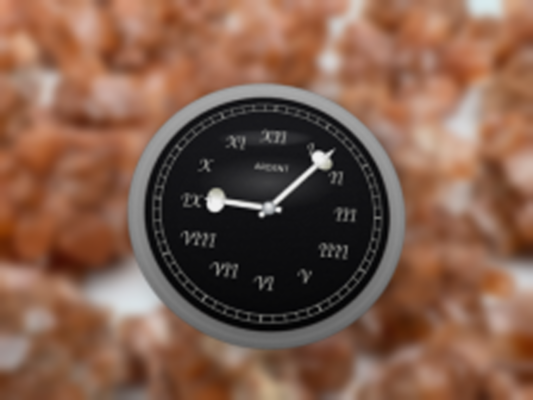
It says **9:07**
